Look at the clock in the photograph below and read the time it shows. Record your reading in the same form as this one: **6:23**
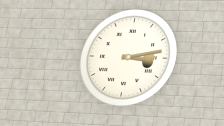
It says **3:13**
